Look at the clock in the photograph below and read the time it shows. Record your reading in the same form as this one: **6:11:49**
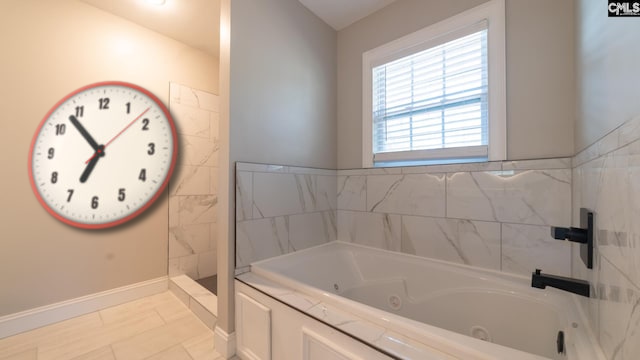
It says **6:53:08**
